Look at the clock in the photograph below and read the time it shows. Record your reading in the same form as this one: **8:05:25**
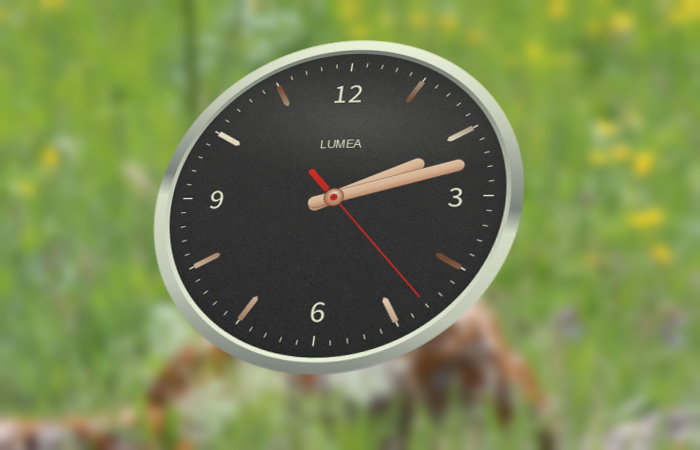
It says **2:12:23**
